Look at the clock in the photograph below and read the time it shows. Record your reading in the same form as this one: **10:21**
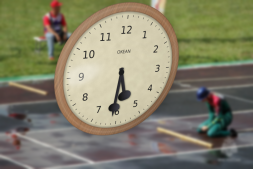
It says **5:31**
